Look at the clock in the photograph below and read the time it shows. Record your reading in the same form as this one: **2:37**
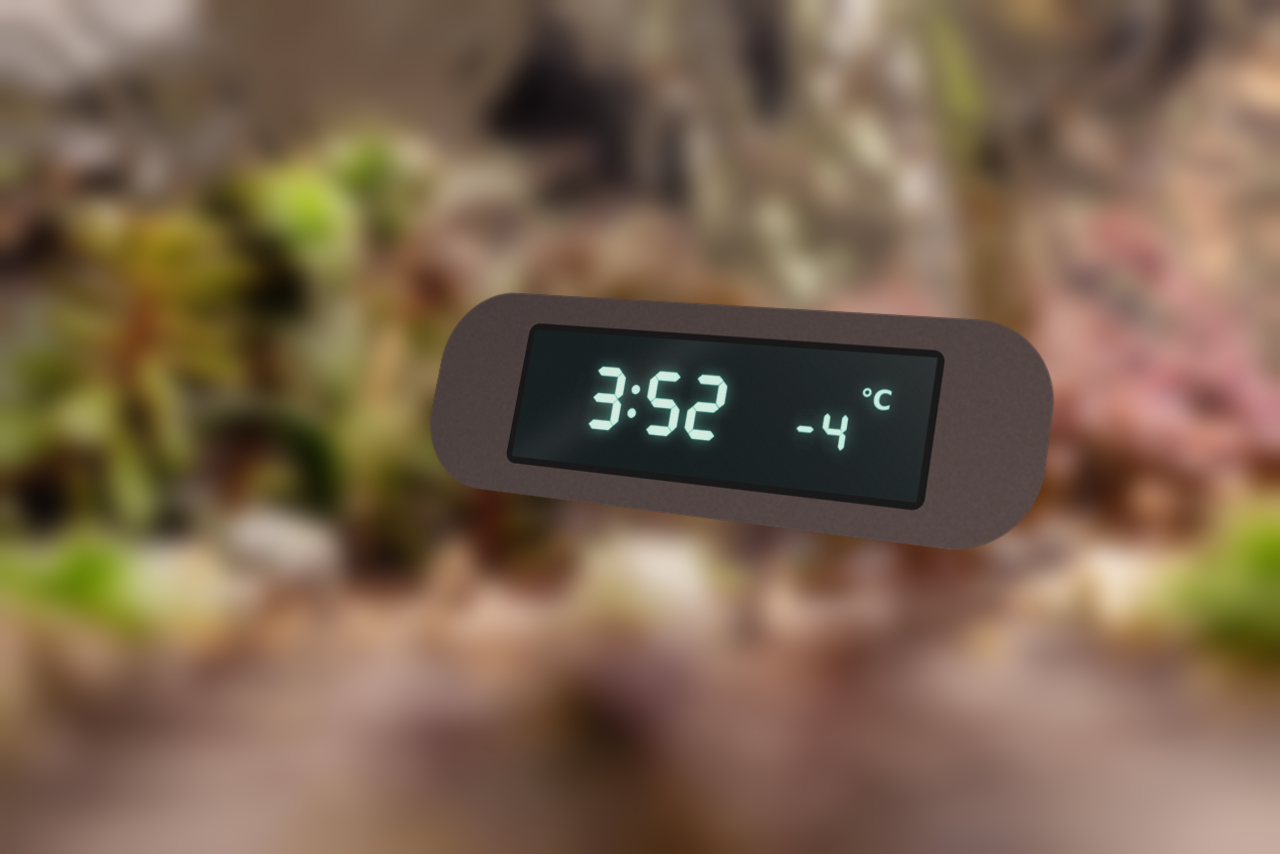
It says **3:52**
